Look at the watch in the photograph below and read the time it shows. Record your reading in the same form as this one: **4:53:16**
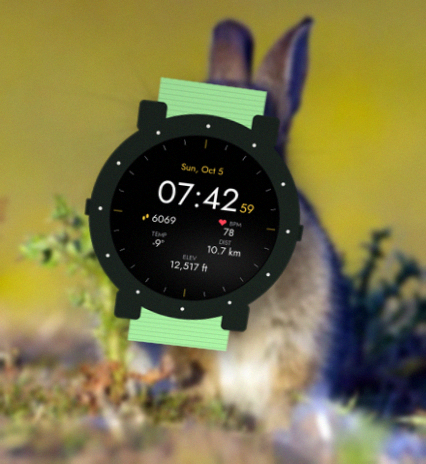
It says **7:42:59**
